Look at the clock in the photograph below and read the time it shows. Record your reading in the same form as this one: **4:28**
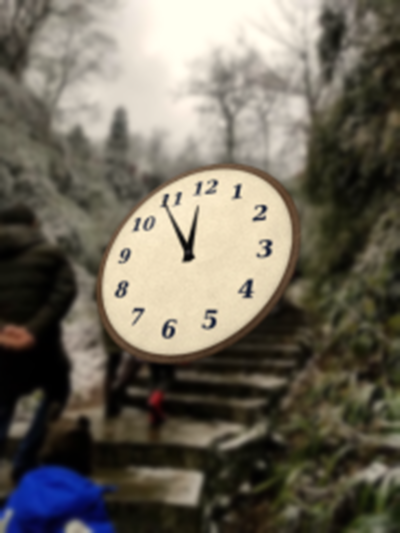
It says **11:54**
